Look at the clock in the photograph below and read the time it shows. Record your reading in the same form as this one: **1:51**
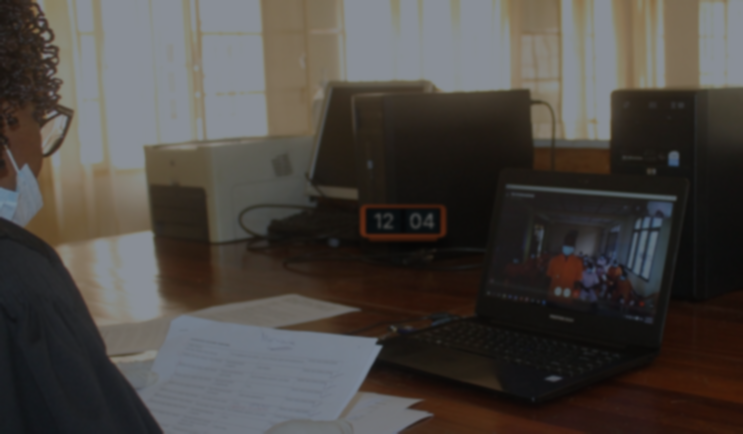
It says **12:04**
